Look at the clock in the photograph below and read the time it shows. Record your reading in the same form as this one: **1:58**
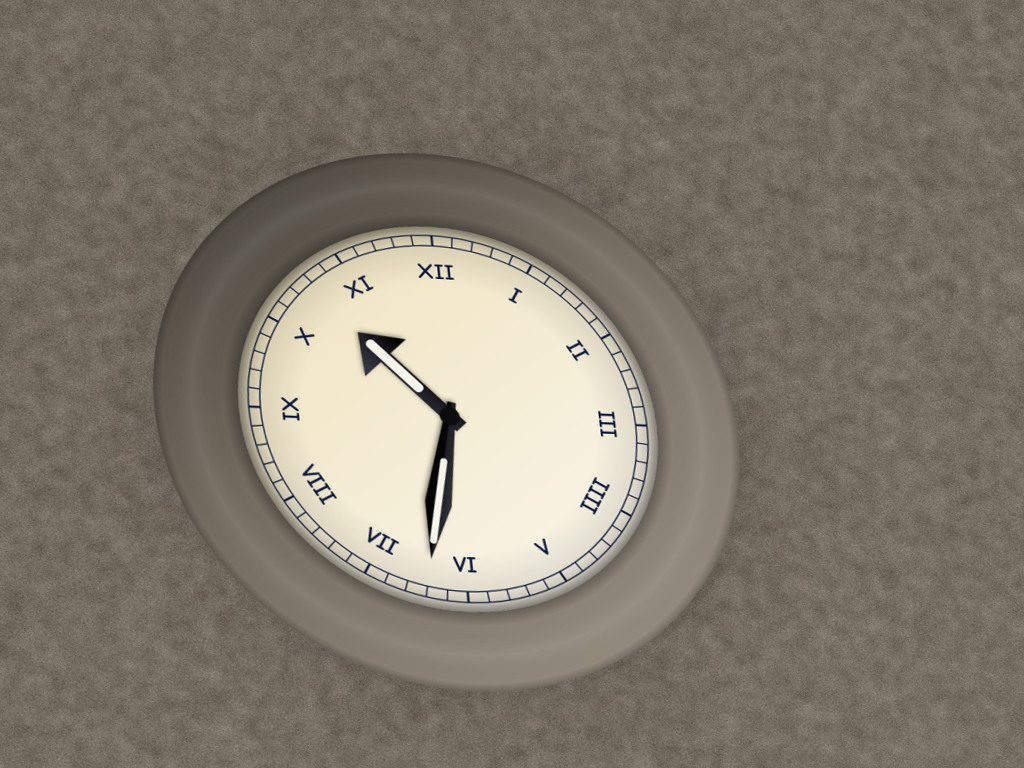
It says **10:32**
